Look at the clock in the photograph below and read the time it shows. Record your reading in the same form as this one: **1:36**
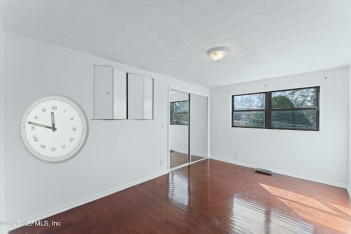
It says **11:47**
